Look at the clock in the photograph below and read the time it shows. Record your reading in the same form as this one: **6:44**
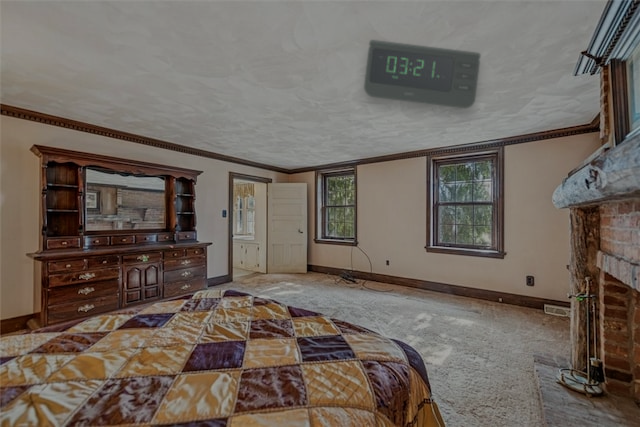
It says **3:21**
